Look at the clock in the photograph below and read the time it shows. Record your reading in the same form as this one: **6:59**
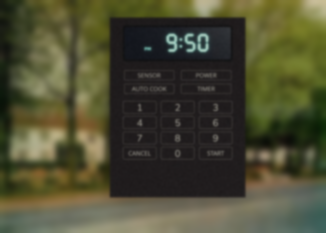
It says **9:50**
